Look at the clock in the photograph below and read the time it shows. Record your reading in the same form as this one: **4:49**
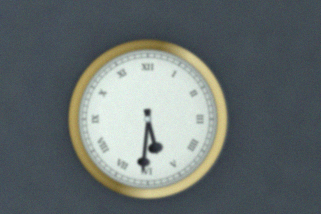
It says **5:31**
